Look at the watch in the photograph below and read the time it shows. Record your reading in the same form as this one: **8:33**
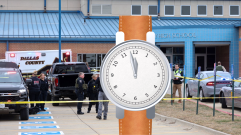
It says **11:58**
